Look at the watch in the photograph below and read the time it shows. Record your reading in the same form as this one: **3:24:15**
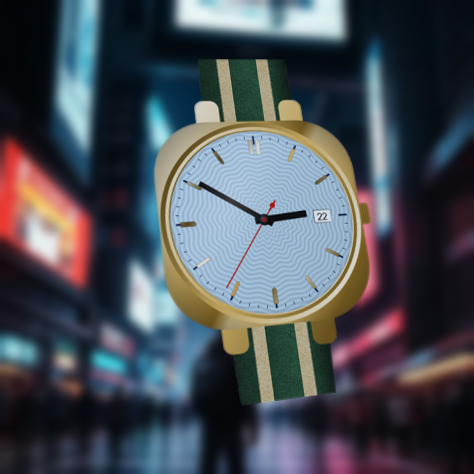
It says **2:50:36**
